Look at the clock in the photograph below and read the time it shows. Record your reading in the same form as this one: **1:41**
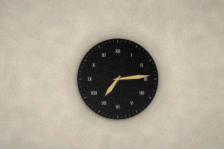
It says **7:14**
